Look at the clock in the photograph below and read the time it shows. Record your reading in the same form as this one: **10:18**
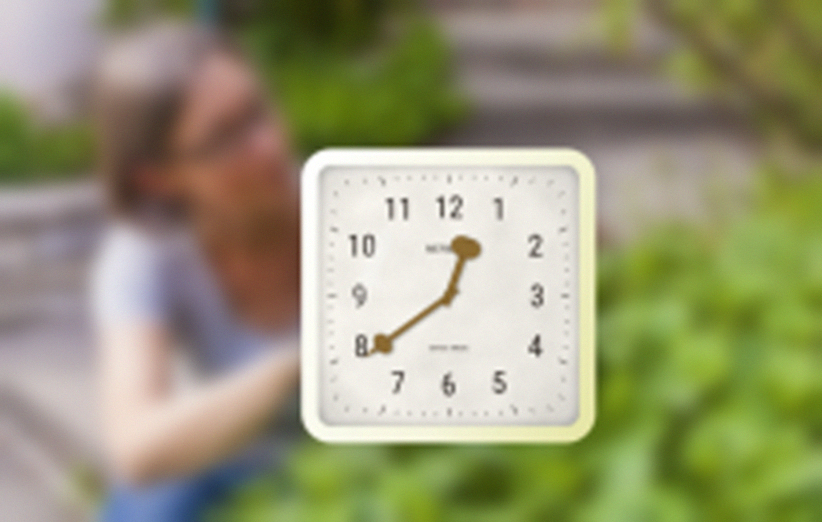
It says **12:39**
